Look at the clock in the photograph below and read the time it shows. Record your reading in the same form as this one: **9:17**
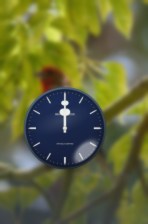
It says **12:00**
